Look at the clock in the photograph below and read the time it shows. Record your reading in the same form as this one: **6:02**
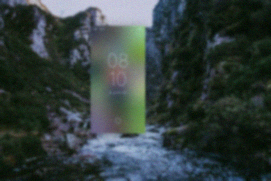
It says **8:10**
